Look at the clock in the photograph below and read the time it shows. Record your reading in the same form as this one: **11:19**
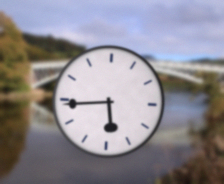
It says **5:44**
